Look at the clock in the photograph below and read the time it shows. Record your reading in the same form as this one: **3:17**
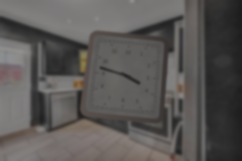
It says **3:47**
